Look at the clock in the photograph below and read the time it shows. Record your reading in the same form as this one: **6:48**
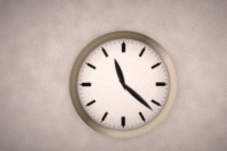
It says **11:22**
